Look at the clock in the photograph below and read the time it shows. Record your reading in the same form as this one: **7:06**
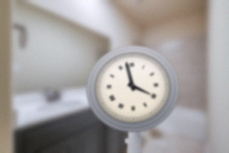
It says **3:58**
